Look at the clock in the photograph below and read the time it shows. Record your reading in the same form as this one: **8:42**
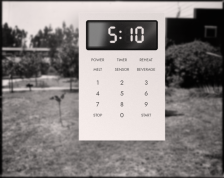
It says **5:10**
